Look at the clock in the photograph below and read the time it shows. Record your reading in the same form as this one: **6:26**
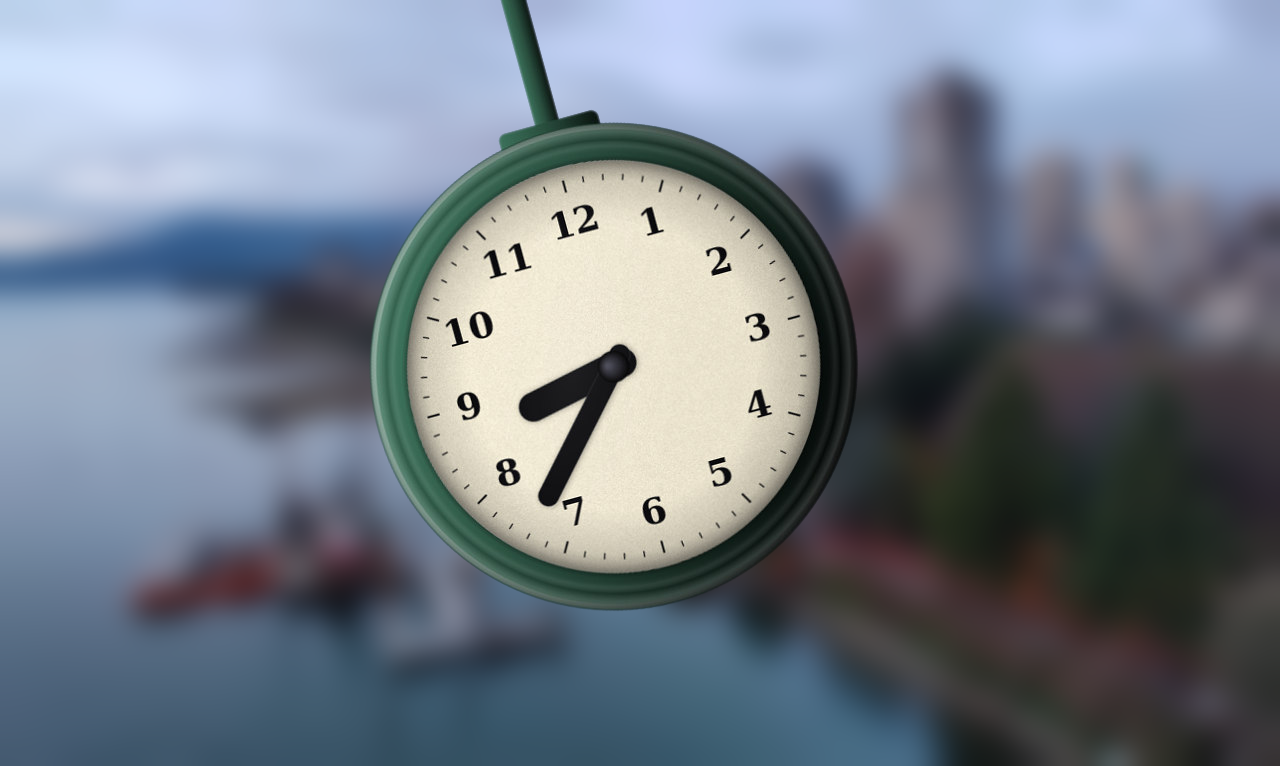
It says **8:37**
